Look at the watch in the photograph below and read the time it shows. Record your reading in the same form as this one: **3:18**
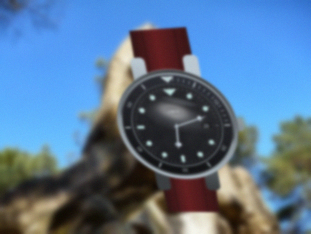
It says **6:12**
